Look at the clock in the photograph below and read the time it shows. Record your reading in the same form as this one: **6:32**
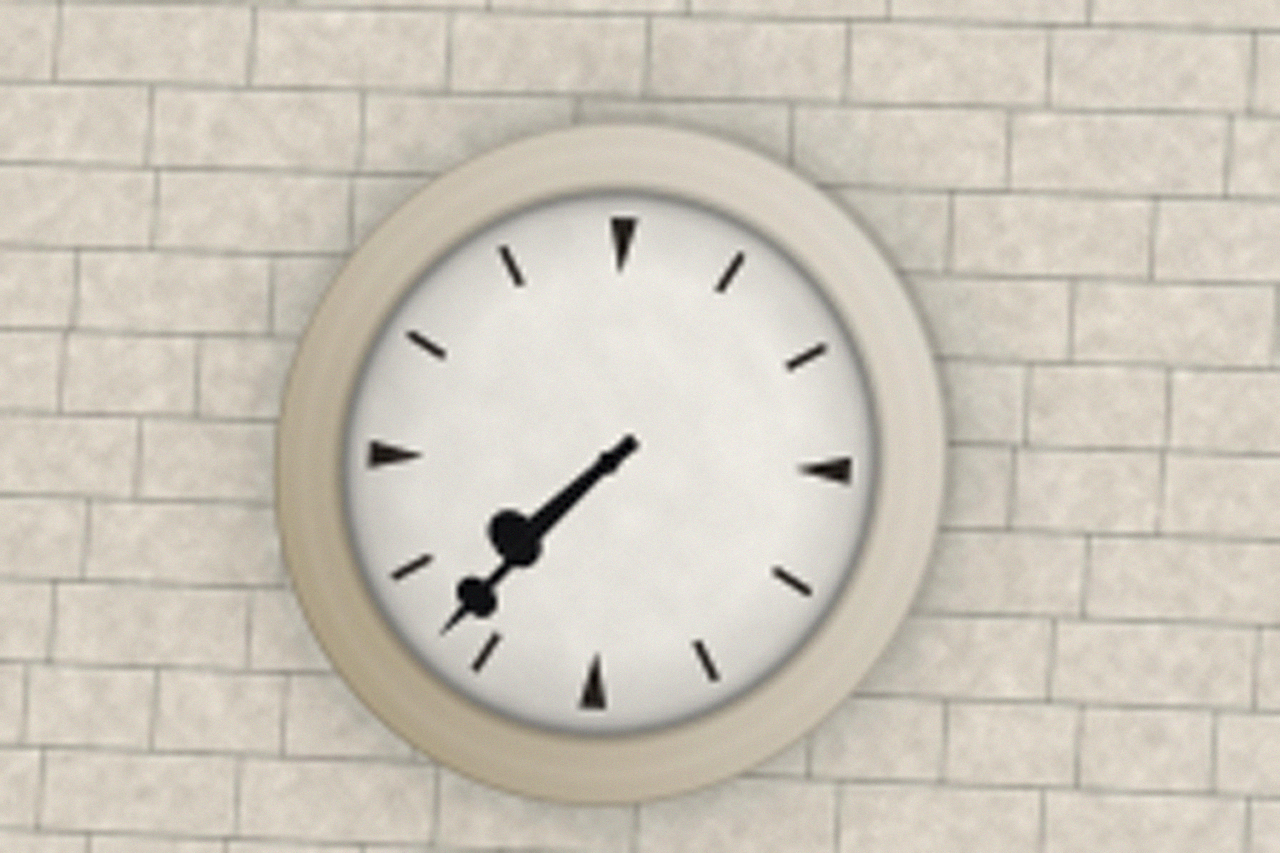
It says **7:37**
